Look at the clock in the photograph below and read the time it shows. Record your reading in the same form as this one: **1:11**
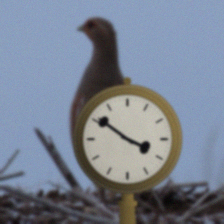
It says **3:51**
